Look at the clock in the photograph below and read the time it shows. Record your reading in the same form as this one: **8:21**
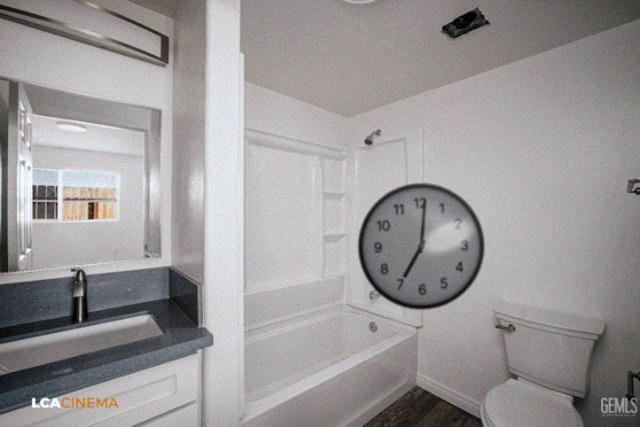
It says **7:01**
